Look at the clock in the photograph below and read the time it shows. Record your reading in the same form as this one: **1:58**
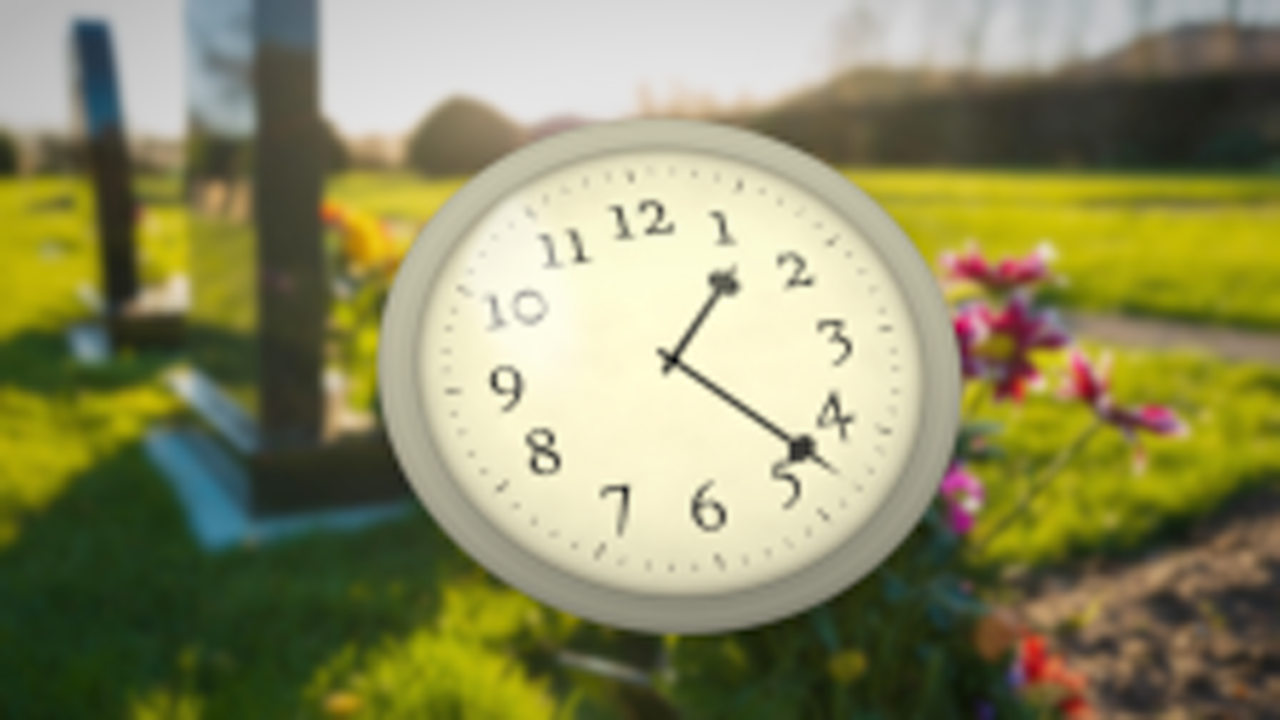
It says **1:23**
